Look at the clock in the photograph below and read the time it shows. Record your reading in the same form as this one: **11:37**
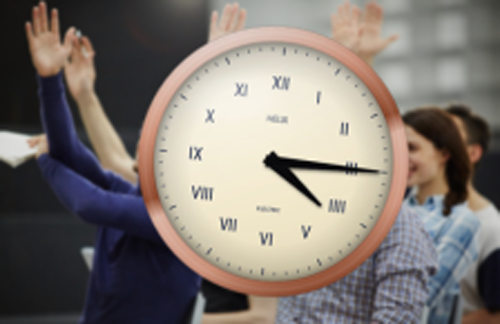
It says **4:15**
